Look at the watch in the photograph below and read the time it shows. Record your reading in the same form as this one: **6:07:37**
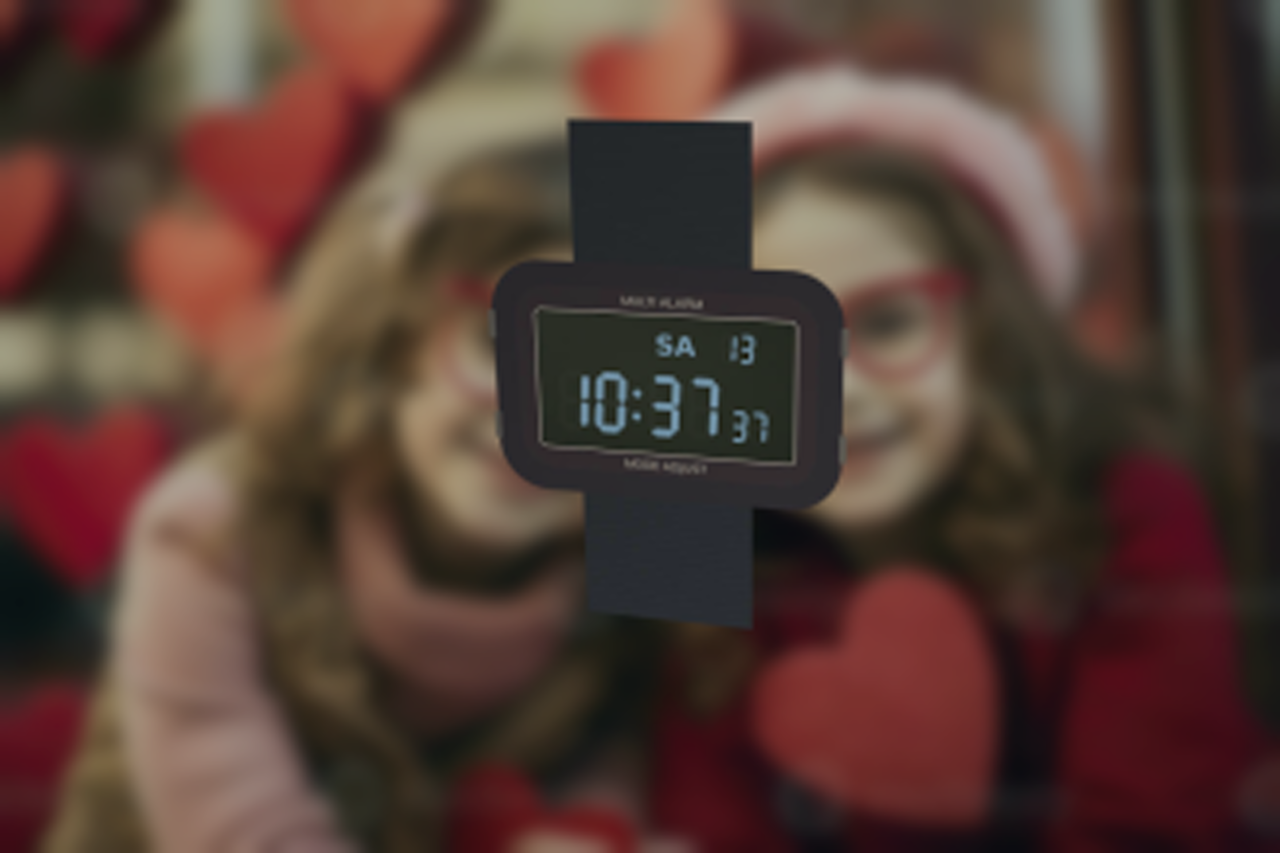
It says **10:37:37**
